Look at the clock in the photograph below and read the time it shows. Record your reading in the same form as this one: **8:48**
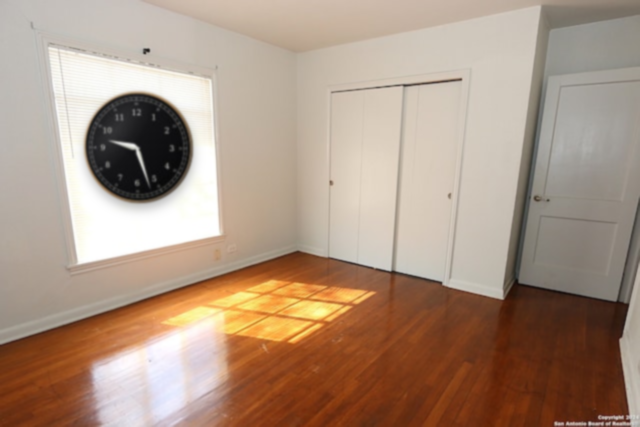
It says **9:27**
